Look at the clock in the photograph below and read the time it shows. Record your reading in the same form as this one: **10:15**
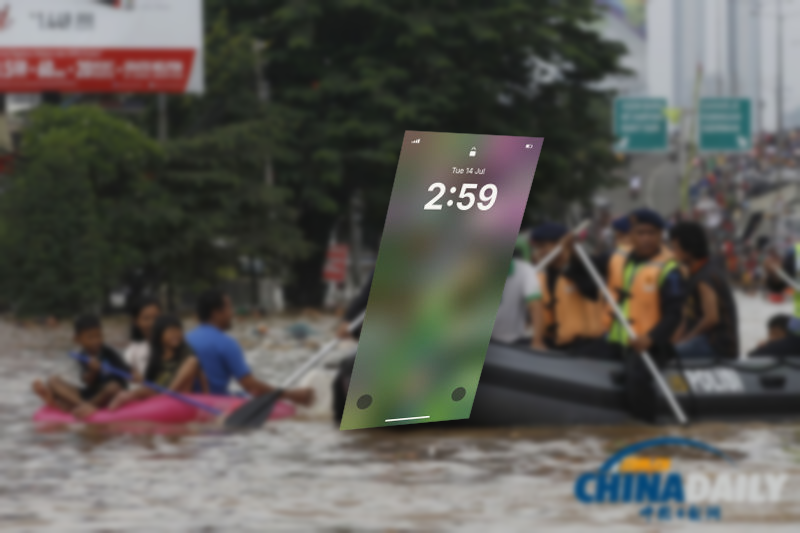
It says **2:59**
